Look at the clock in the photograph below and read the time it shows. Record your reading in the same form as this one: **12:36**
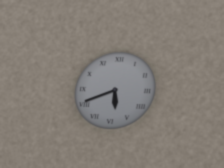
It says **5:41**
